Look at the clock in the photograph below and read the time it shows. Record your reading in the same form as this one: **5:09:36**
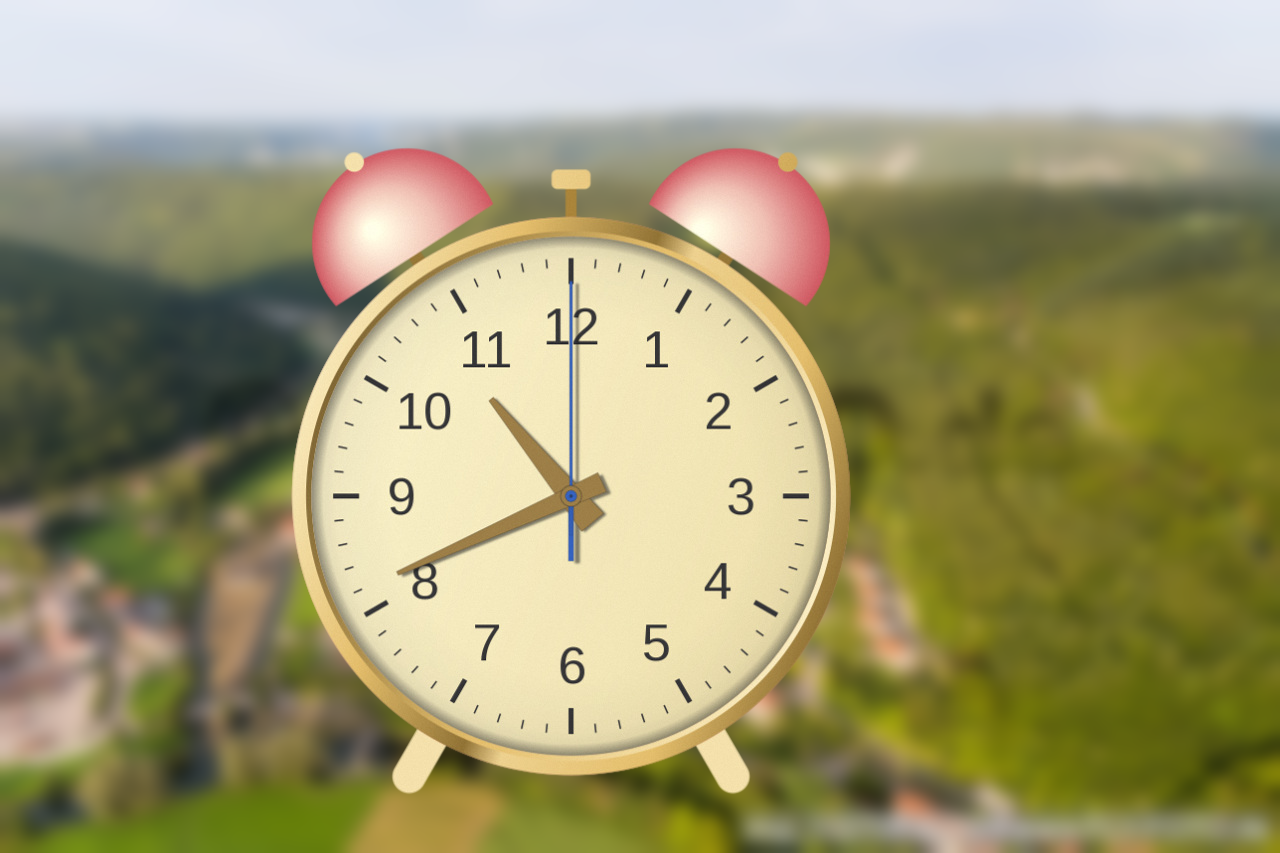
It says **10:41:00**
